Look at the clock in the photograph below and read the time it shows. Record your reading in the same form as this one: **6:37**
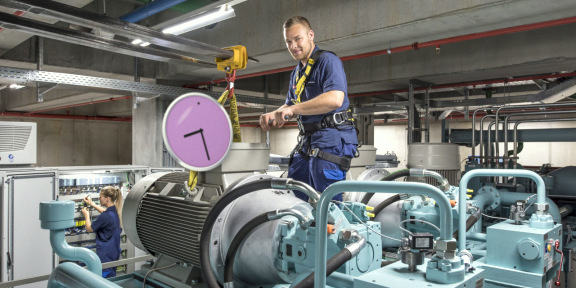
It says **8:28**
